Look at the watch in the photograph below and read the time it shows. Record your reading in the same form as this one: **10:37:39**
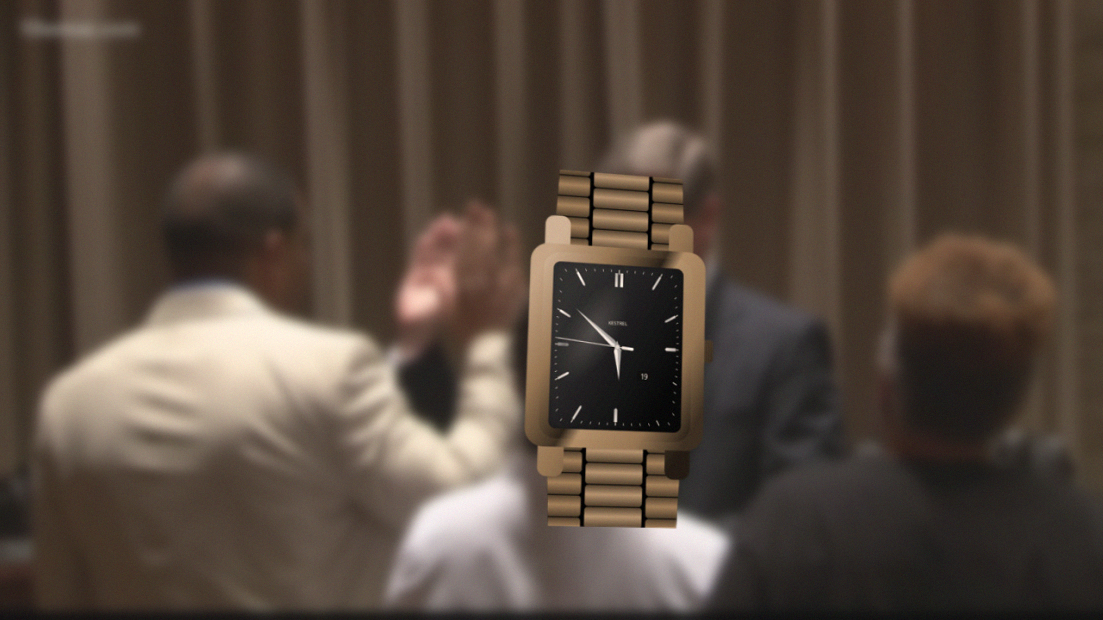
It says **5:51:46**
